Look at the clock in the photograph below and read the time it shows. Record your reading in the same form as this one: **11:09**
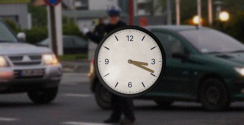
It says **3:19**
